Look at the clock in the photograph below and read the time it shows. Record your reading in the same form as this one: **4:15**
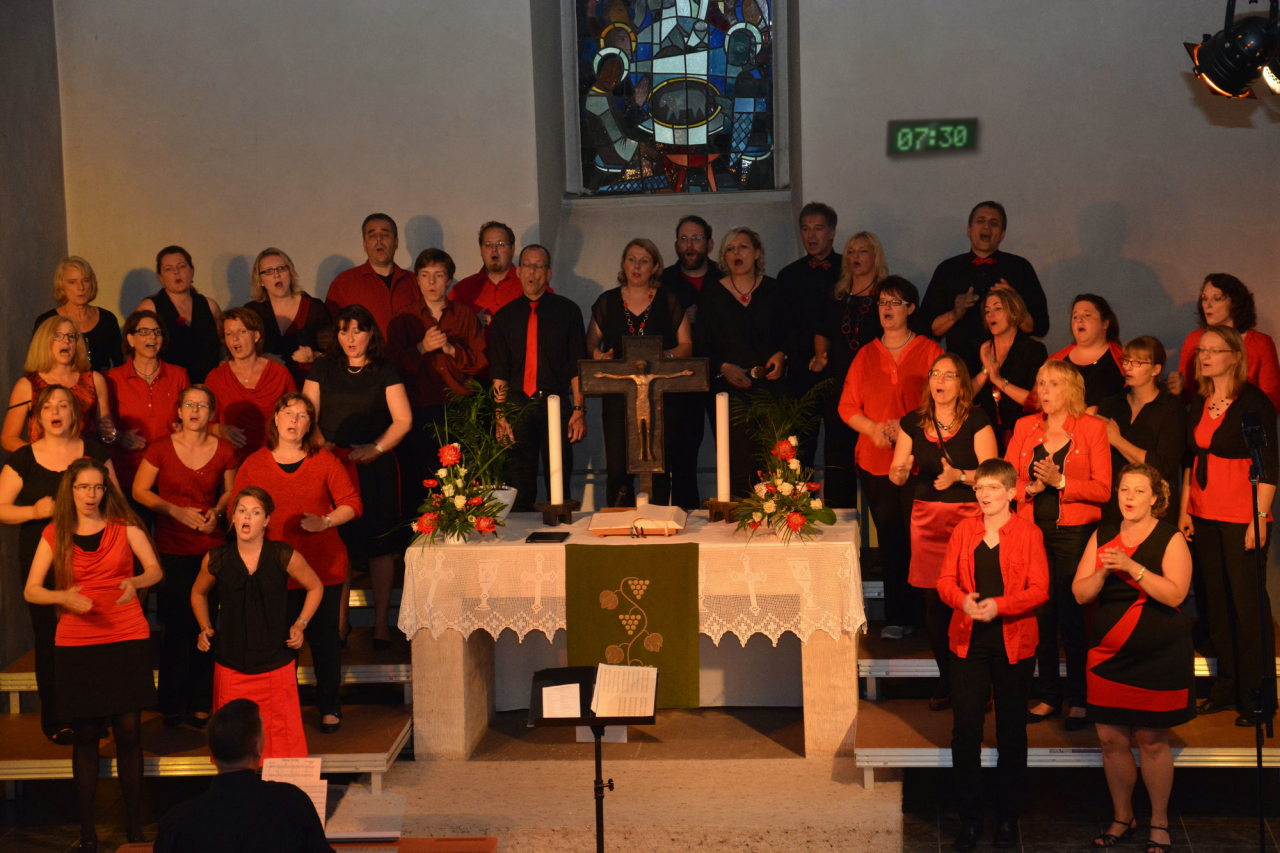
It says **7:30**
